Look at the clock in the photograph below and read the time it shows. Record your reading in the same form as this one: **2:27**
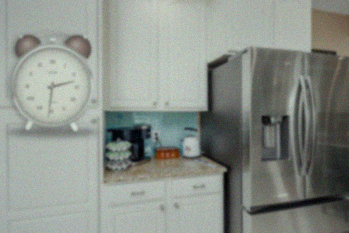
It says **2:31**
